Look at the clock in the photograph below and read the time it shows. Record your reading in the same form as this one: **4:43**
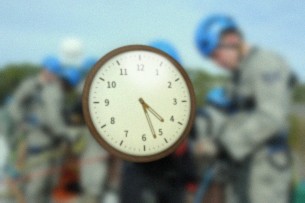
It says **4:27**
